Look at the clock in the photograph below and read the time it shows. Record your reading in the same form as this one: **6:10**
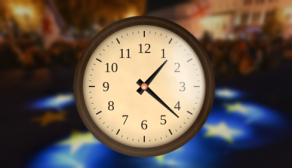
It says **1:22**
